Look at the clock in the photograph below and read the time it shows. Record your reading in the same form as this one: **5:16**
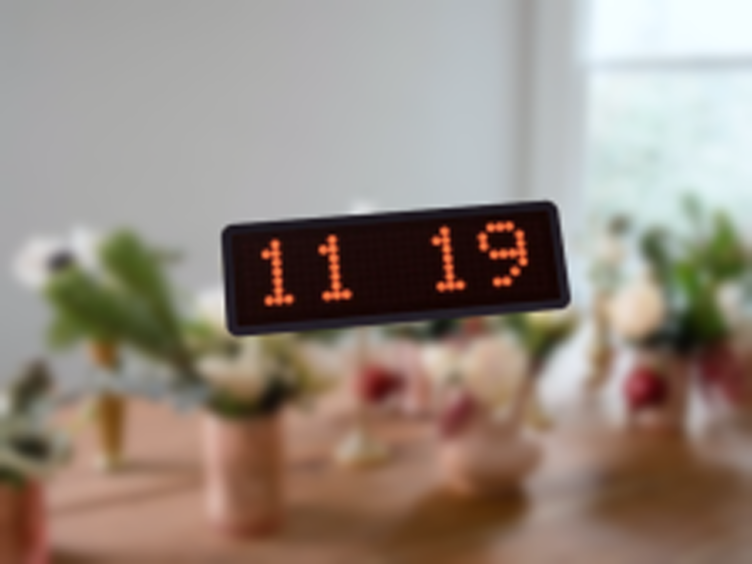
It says **11:19**
